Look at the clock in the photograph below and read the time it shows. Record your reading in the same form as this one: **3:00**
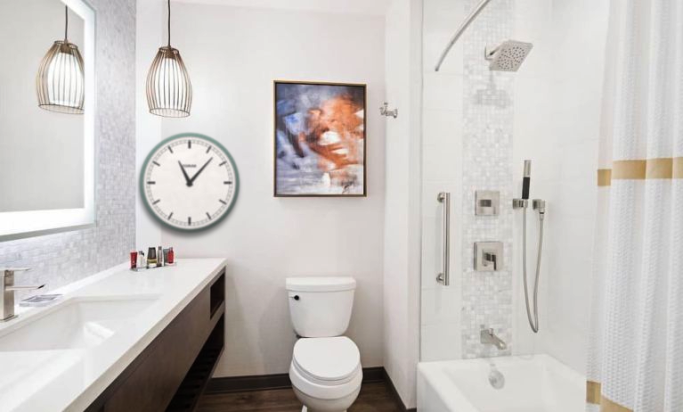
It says **11:07**
